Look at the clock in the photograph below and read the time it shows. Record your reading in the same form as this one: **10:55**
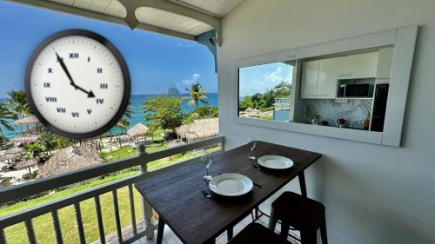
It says **3:55**
